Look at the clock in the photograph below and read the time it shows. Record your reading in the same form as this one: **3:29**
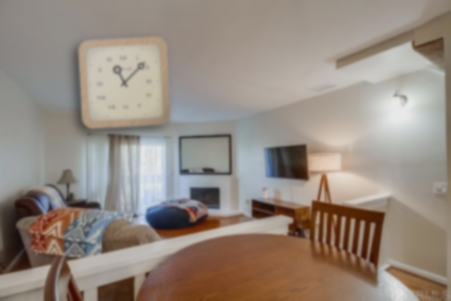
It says **11:08**
